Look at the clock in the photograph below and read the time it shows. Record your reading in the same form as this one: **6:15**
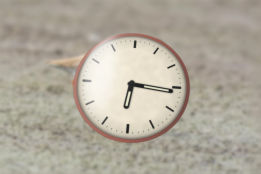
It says **6:16**
